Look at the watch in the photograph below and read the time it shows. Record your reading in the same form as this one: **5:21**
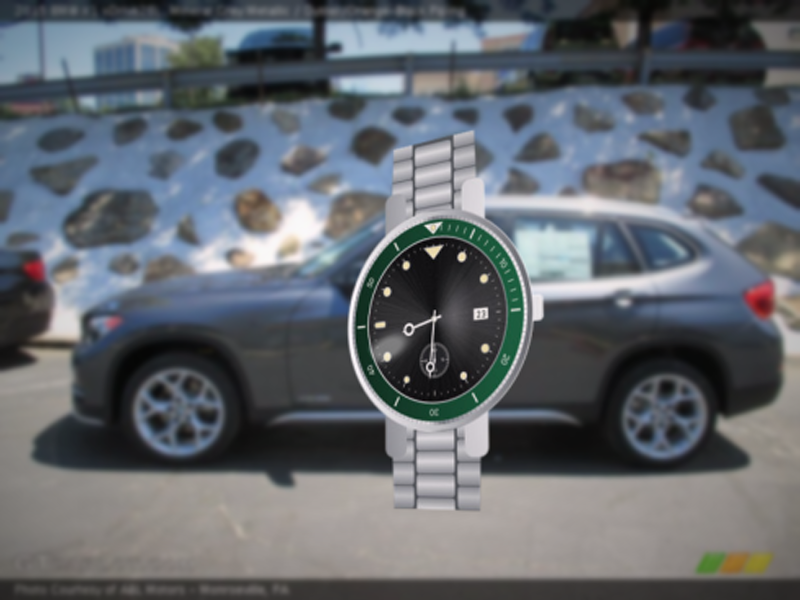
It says **8:31**
